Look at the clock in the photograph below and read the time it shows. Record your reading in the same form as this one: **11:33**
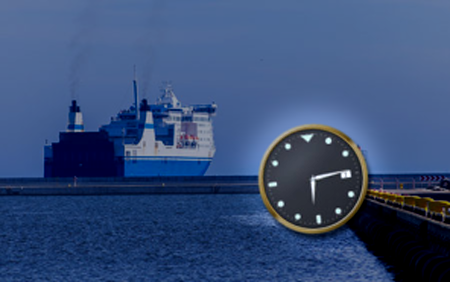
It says **6:14**
